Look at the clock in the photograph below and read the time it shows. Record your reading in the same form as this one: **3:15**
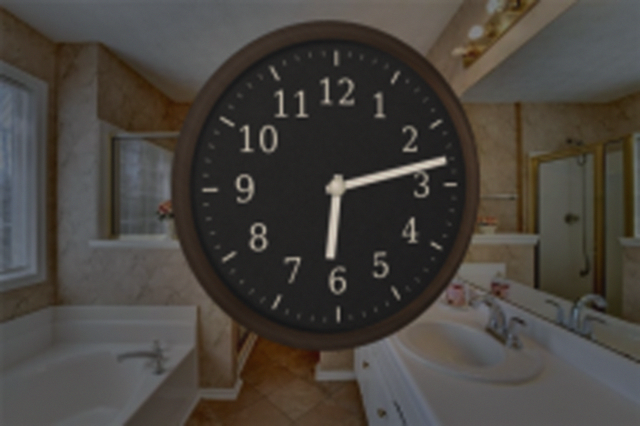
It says **6:13**
